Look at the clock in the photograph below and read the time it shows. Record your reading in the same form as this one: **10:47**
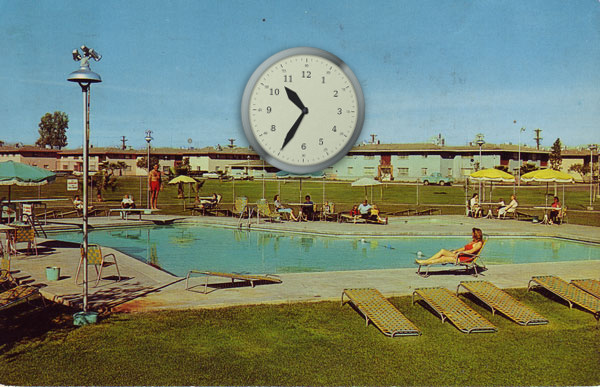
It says **10:35**
